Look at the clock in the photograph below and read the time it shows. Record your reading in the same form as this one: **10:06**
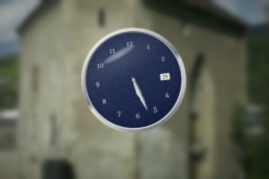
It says **5:27**
